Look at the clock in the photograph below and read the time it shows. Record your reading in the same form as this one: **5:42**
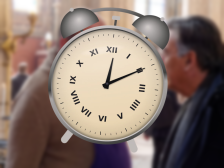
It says **12:10**
